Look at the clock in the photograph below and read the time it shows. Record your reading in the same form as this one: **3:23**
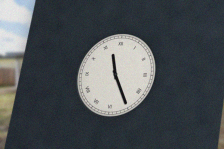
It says **11:25**
